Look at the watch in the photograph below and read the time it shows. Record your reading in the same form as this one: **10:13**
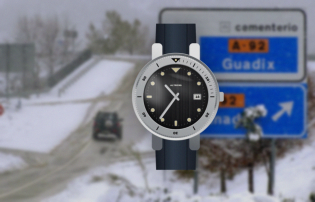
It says **10:36**
